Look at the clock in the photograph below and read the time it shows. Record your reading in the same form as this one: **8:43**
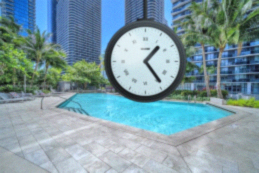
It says **1:24**
